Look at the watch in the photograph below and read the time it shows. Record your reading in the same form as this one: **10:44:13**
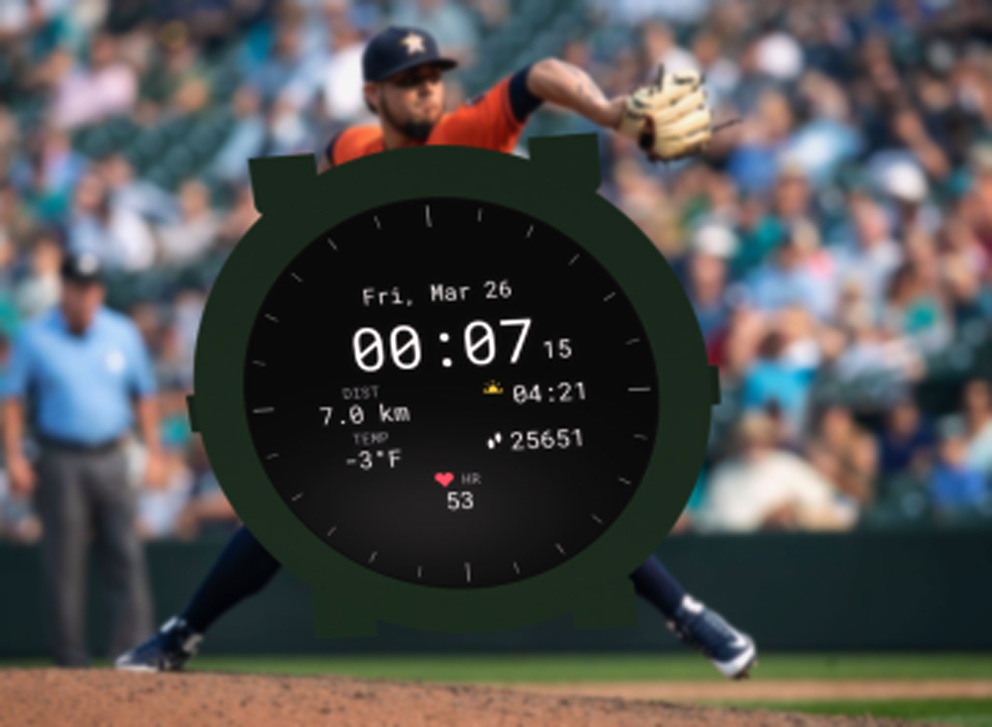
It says **0:07:15**
